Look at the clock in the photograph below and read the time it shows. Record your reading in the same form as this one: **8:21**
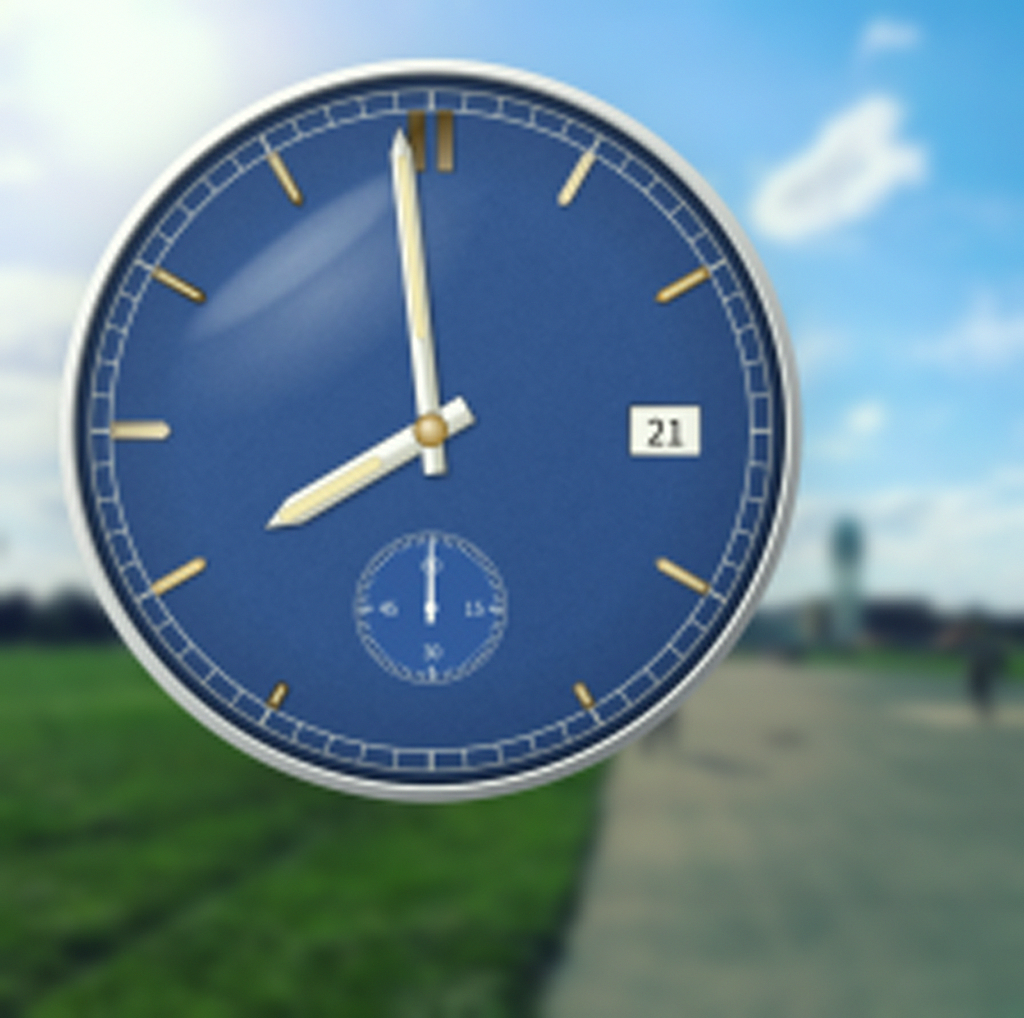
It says **7:59**
